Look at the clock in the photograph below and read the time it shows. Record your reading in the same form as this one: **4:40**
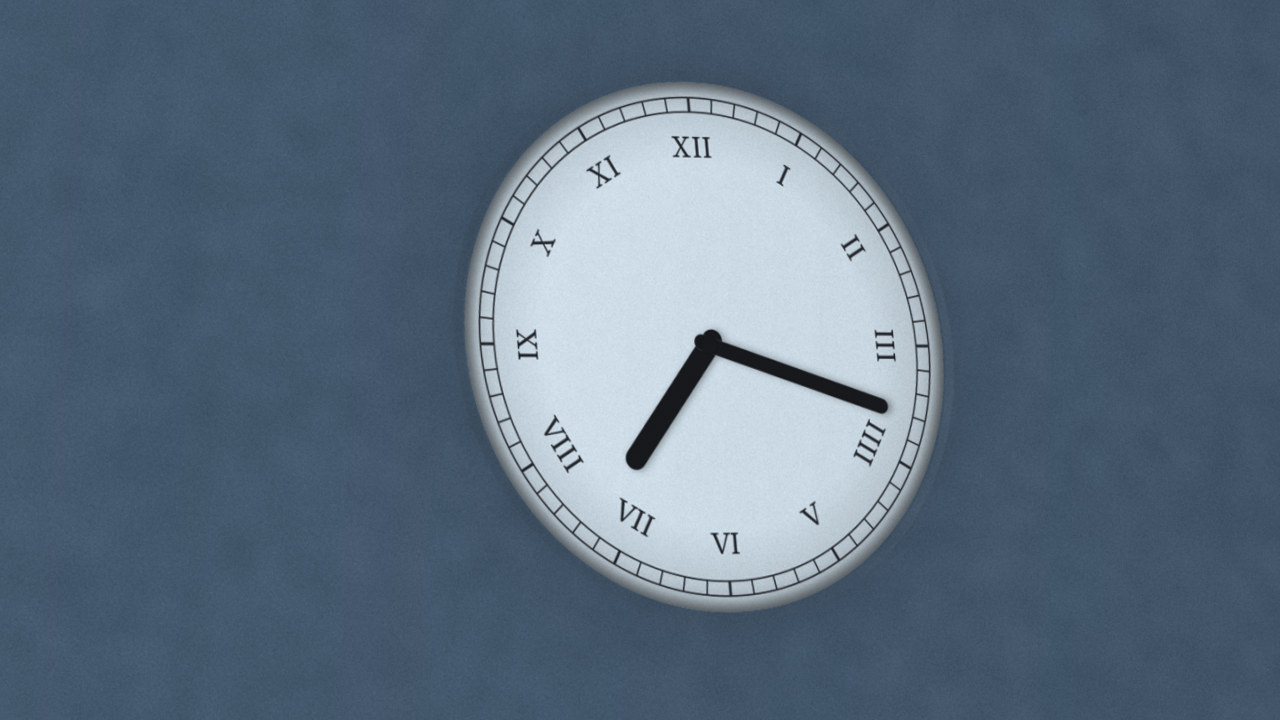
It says **7:18**
